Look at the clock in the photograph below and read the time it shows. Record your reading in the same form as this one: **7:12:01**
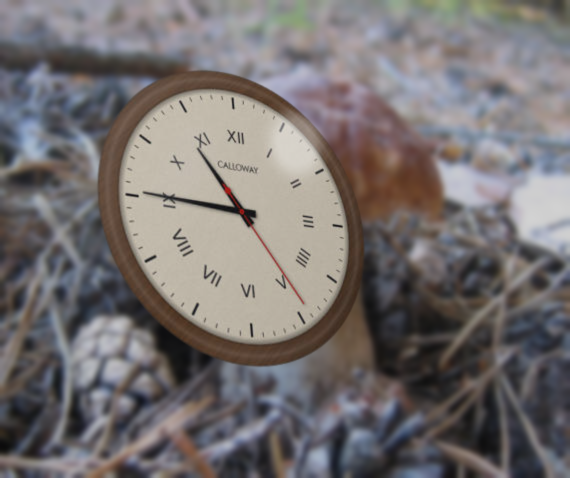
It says **10:45:24**
